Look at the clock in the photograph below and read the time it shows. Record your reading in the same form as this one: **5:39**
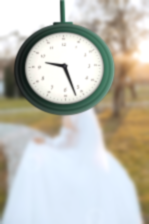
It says **9:27**
